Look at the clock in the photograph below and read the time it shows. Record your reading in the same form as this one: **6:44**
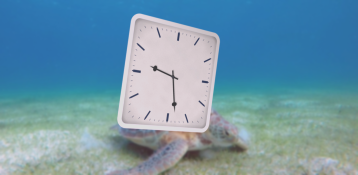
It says **9:28**
